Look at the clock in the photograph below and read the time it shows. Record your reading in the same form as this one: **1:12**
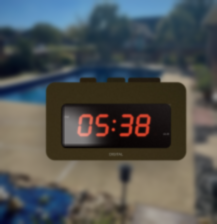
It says **5:38**
